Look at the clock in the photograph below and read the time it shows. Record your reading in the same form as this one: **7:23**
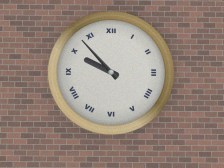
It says **9:53**
